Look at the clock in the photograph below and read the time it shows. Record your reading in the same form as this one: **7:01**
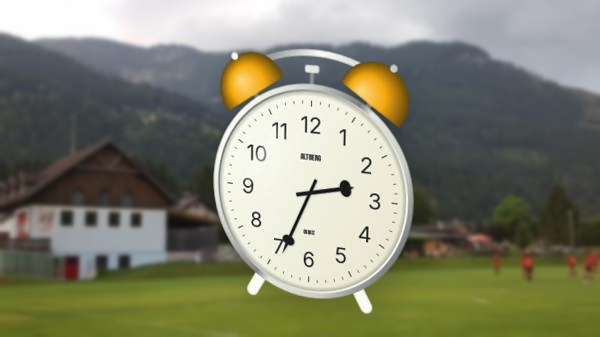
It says **2:34**
